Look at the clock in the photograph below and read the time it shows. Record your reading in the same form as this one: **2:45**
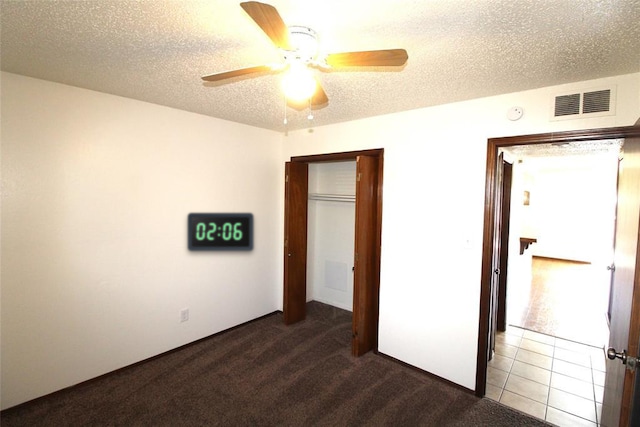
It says **2:06**
